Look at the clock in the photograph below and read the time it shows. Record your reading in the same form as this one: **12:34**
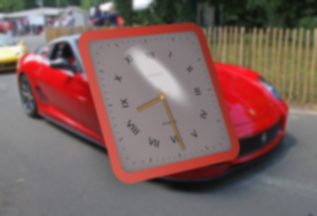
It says **8:29**
